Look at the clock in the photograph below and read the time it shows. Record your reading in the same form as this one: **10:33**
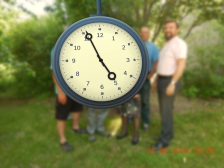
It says **4:56**
